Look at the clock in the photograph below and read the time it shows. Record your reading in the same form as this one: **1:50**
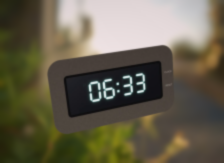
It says **6:33**
